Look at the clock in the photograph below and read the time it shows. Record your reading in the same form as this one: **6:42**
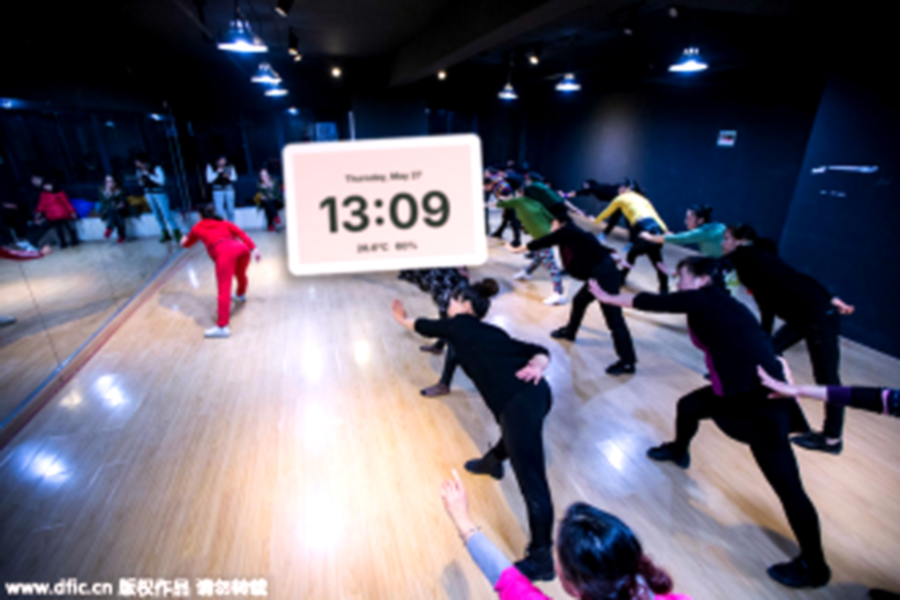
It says **13:09**
